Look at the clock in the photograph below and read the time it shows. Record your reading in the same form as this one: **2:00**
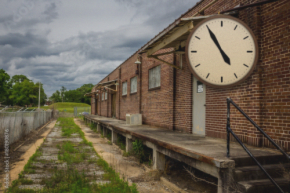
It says **4:55**
